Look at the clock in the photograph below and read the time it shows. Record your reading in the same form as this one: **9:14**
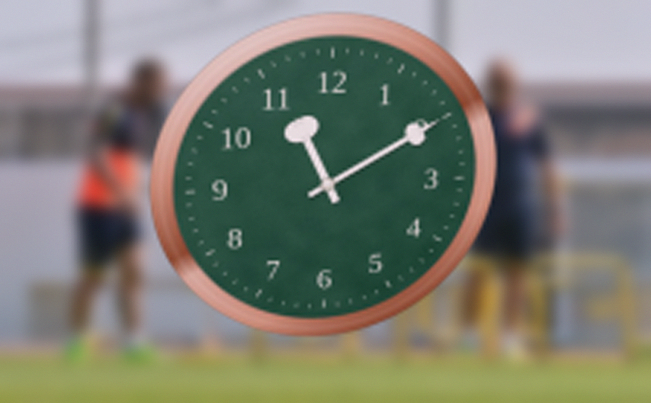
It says **11:10**
